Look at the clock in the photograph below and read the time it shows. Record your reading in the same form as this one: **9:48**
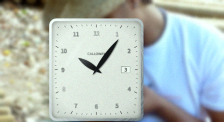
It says **10:06**
